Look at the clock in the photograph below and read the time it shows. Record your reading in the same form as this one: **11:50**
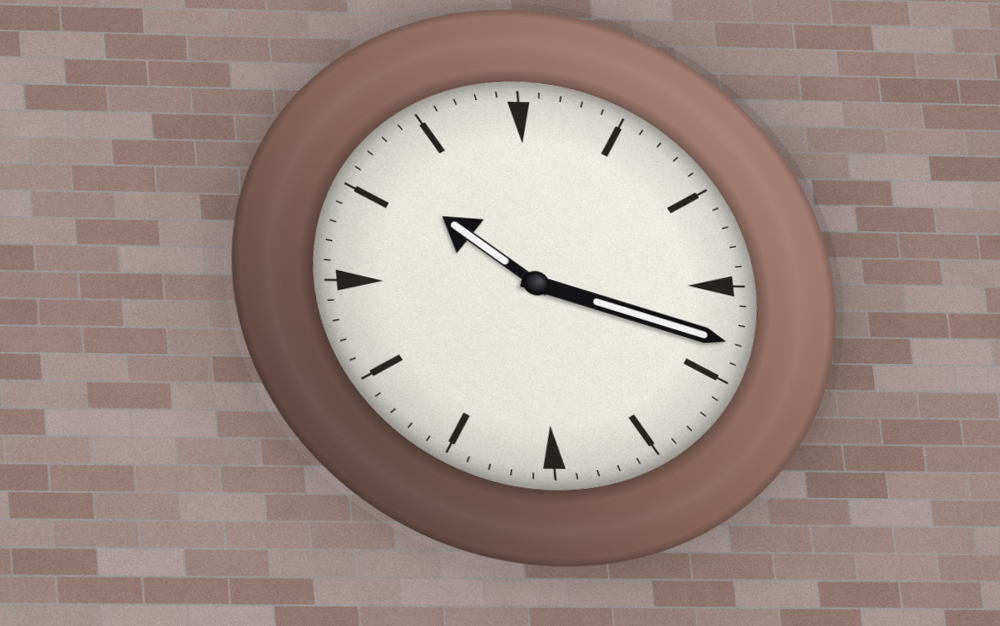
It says **10:18**
